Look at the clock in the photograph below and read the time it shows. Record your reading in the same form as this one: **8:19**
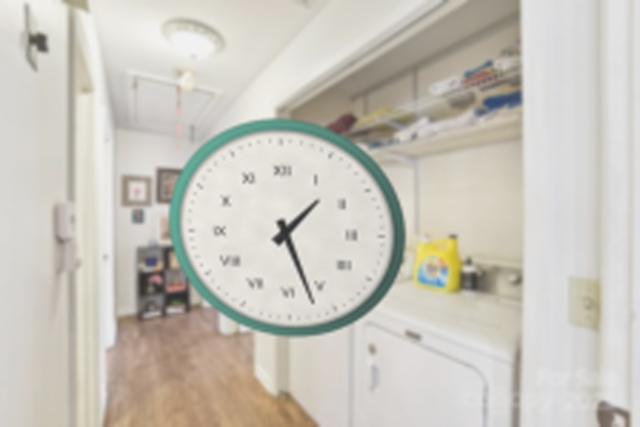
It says **1:27**
